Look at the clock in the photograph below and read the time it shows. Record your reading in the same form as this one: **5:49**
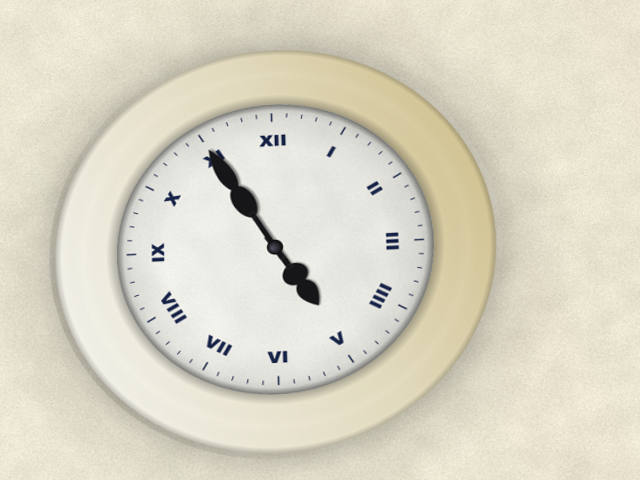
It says **4:55**
